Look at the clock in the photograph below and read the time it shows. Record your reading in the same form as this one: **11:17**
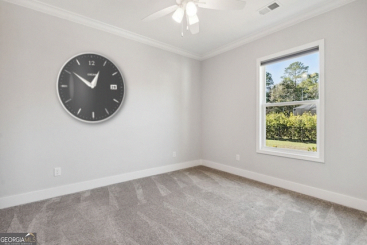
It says **12:51**
